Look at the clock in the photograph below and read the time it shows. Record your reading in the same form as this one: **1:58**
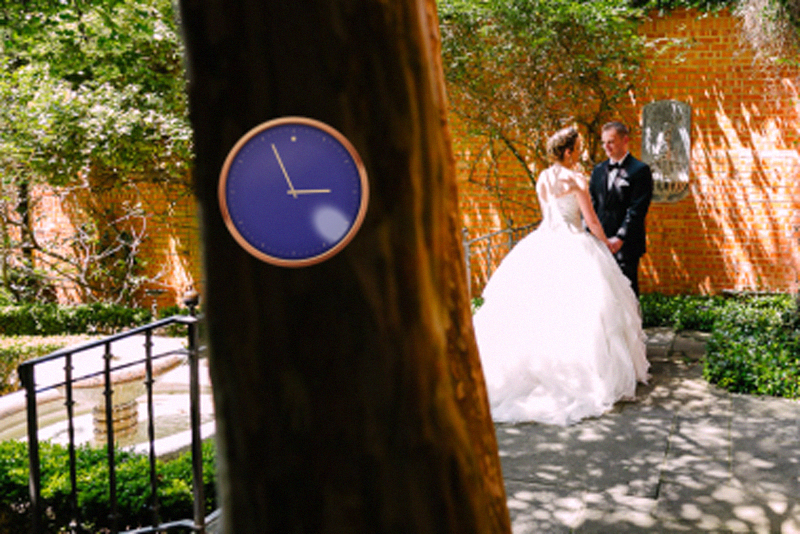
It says **2:56**
